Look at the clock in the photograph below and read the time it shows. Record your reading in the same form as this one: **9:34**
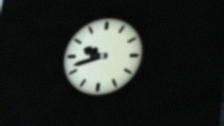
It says **9:42**
